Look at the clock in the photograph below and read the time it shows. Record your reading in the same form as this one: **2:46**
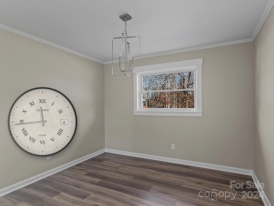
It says **11:44**
